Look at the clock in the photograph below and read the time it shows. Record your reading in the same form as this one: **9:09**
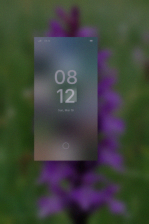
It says **8:12**
